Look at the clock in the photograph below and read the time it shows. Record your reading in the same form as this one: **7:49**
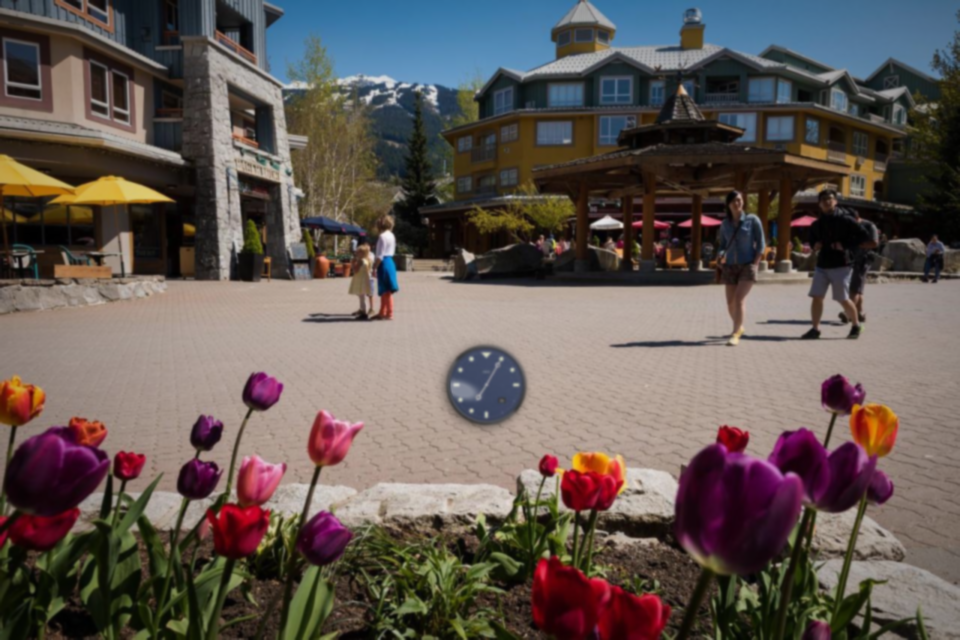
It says **7:05**
